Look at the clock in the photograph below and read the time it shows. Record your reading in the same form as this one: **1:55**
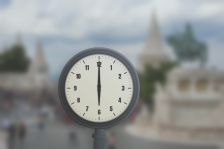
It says **6:00**
